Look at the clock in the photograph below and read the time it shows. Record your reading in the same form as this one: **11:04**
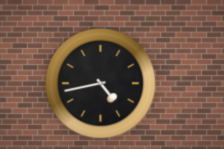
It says **4:43**
